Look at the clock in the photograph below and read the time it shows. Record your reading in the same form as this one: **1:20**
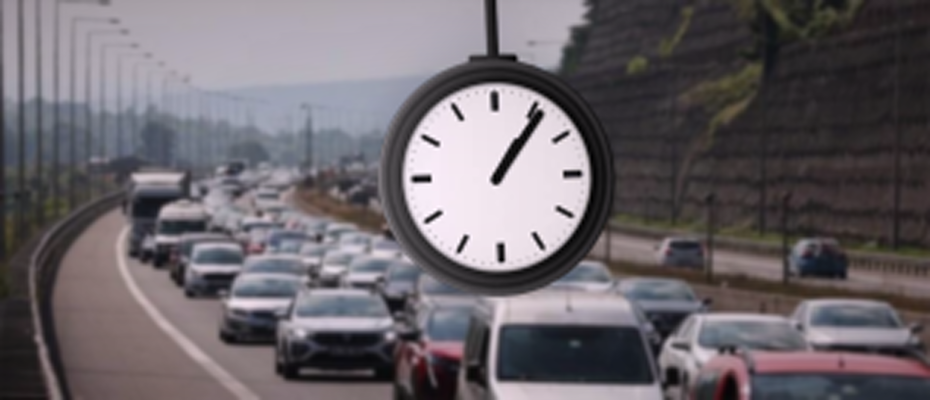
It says **1:06**
